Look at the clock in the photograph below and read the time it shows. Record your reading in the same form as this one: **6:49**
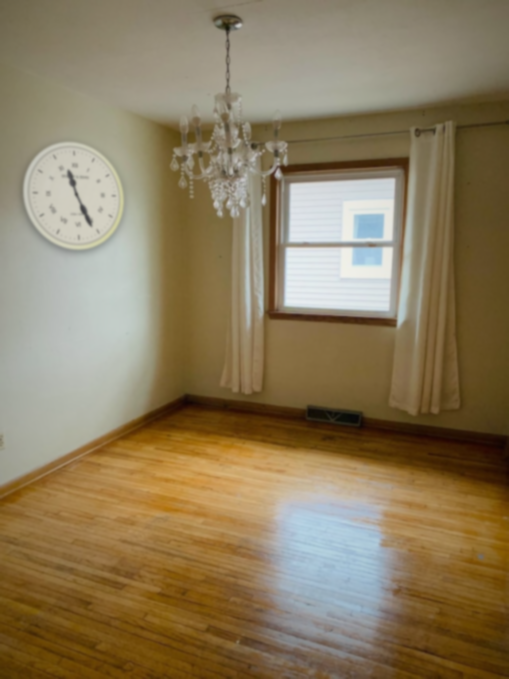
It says **11:26**
